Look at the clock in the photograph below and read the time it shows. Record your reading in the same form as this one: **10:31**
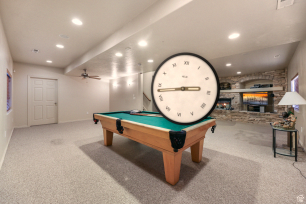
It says **2:43**
